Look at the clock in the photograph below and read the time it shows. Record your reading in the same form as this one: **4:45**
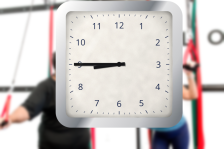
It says **8:45**
